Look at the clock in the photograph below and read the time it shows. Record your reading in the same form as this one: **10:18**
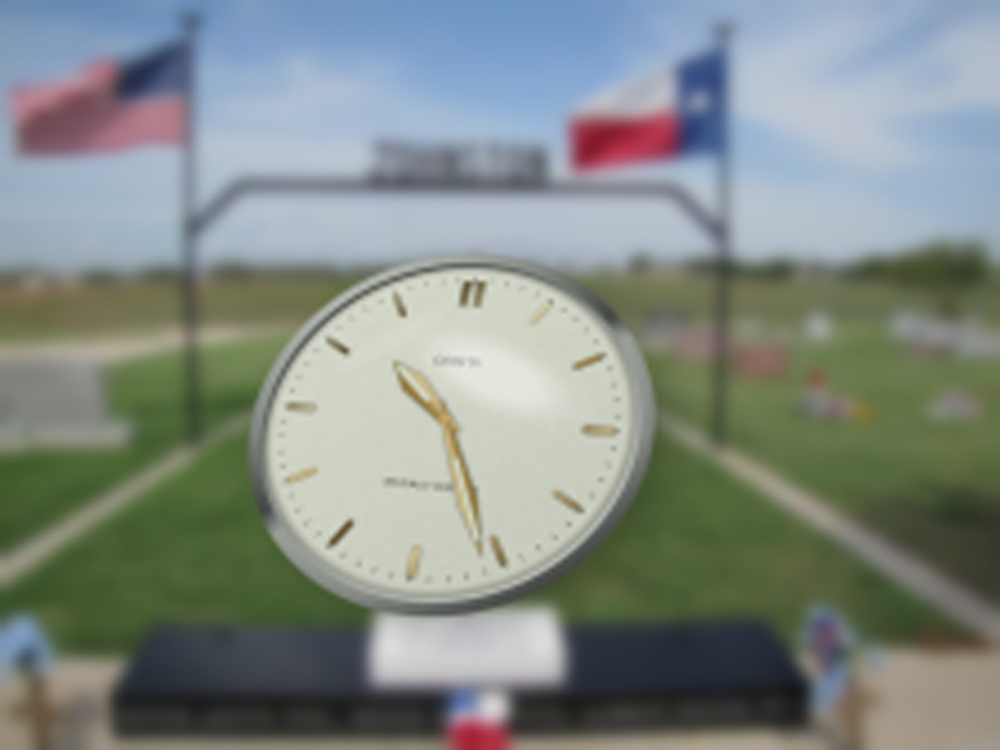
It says **10:26**
